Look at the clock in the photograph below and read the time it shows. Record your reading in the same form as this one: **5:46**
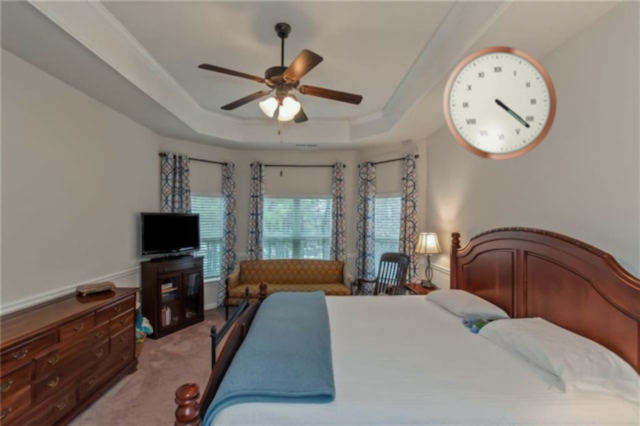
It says **4:22**
